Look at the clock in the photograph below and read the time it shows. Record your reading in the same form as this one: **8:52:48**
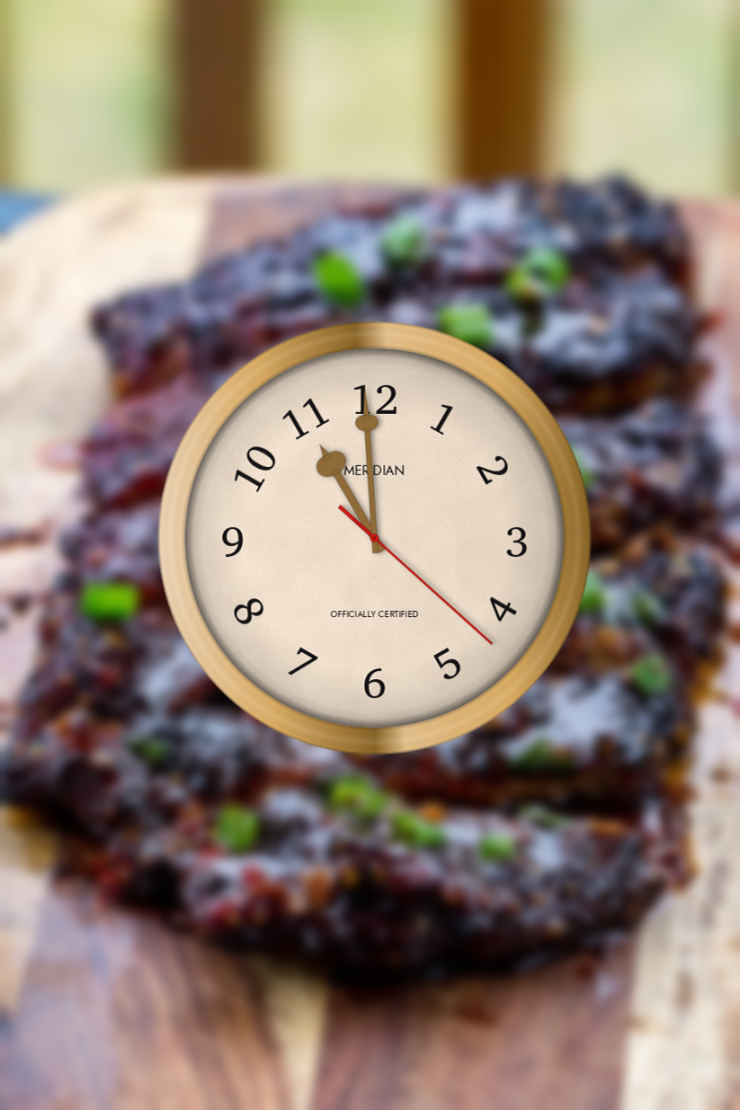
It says **10:59:22**
